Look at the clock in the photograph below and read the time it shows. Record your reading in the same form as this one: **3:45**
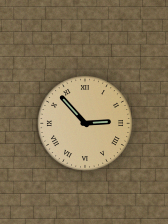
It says **2:53**
